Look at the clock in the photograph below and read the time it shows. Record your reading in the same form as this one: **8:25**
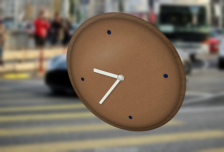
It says **9:38**
